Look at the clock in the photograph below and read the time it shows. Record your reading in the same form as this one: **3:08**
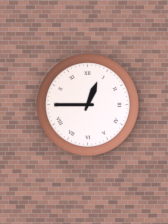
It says **12:45**
